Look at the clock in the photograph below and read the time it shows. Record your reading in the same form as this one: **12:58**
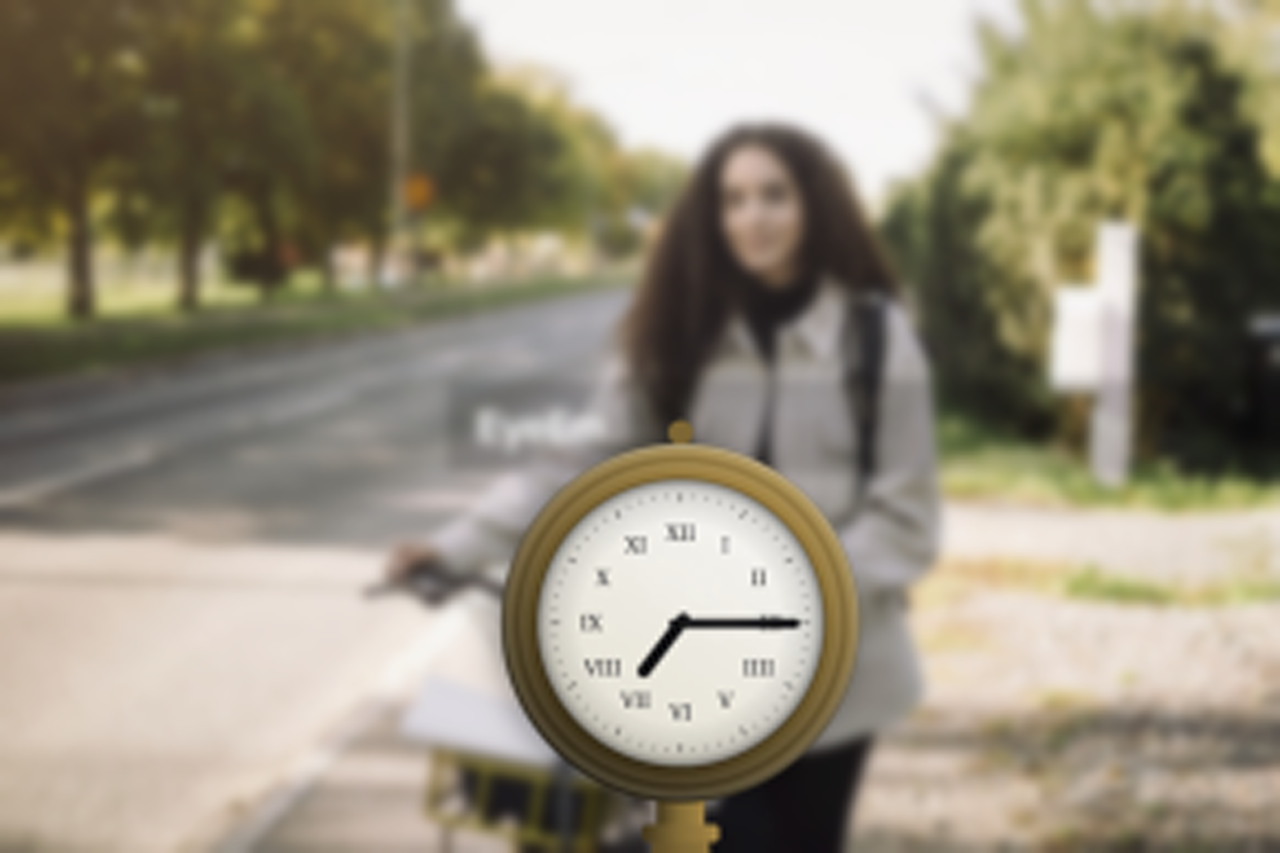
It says **7:15**
